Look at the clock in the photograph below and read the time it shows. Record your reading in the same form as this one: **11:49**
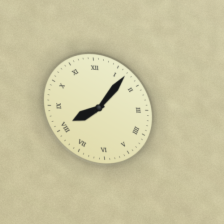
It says **8:07**
